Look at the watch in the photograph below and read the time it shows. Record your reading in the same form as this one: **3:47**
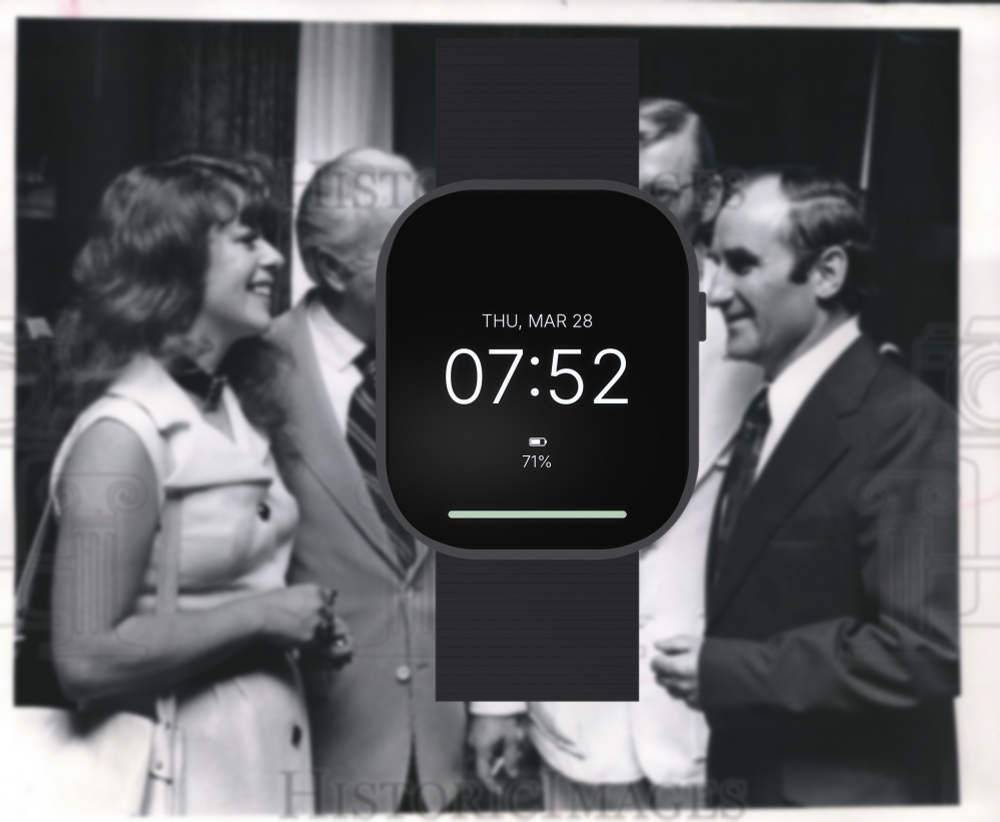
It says **7:52**
